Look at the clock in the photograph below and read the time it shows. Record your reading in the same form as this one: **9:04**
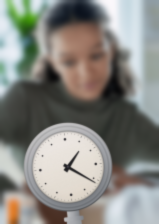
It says **1:21**
